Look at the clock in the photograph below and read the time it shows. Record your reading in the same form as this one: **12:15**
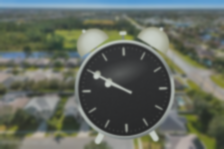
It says **9:50**
